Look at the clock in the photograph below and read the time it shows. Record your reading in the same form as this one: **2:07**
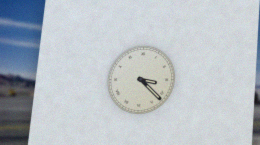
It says **3:22**
